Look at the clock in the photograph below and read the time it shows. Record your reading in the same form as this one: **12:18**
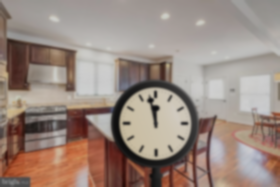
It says **11:58**
